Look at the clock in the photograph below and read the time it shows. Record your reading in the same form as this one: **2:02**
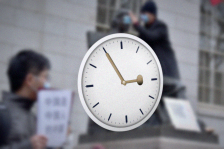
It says **2:55**
